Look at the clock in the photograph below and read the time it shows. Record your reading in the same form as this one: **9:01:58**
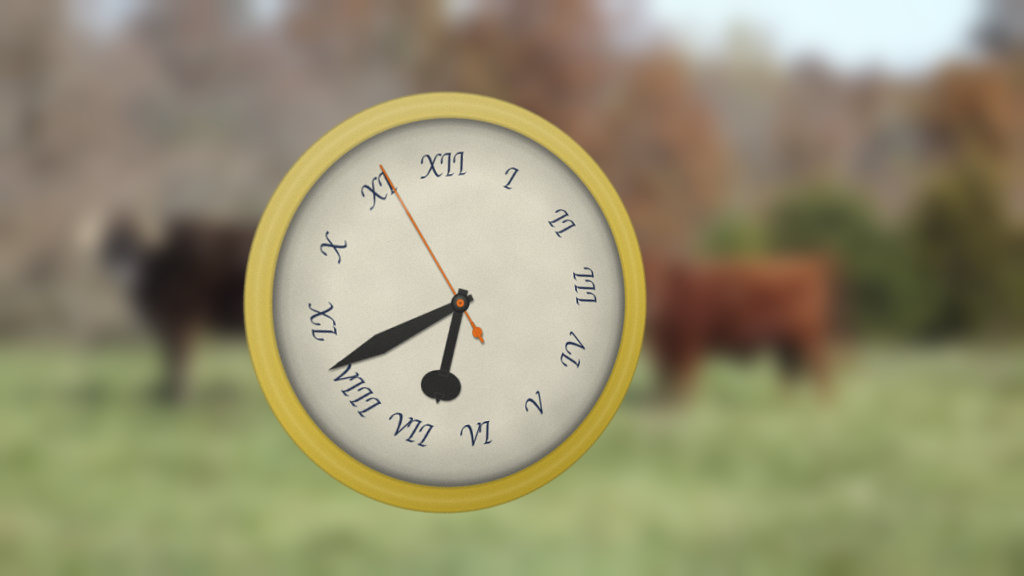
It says **6:41:56**
